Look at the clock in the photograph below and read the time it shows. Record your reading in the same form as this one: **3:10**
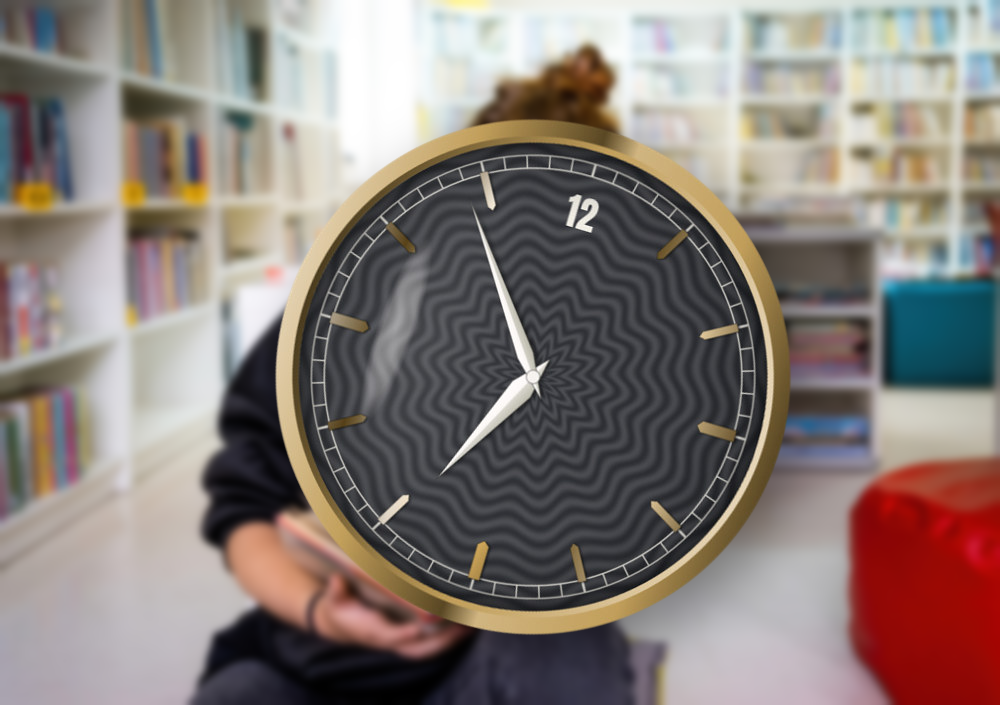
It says **6:54**
